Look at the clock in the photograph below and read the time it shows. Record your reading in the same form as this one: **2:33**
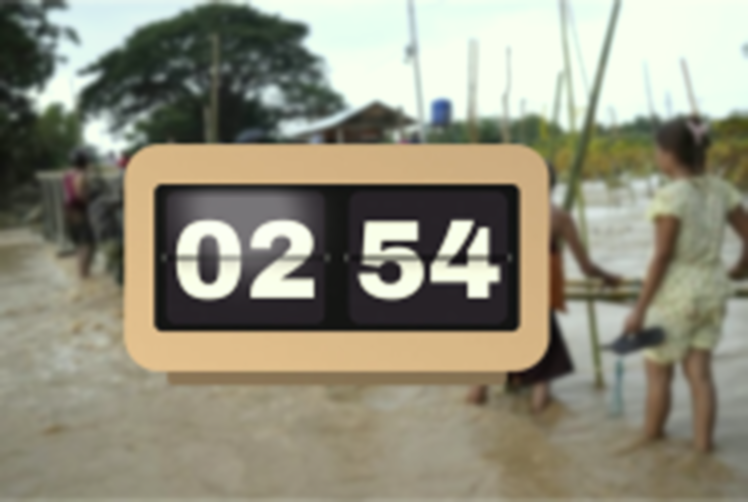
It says **2:54**
